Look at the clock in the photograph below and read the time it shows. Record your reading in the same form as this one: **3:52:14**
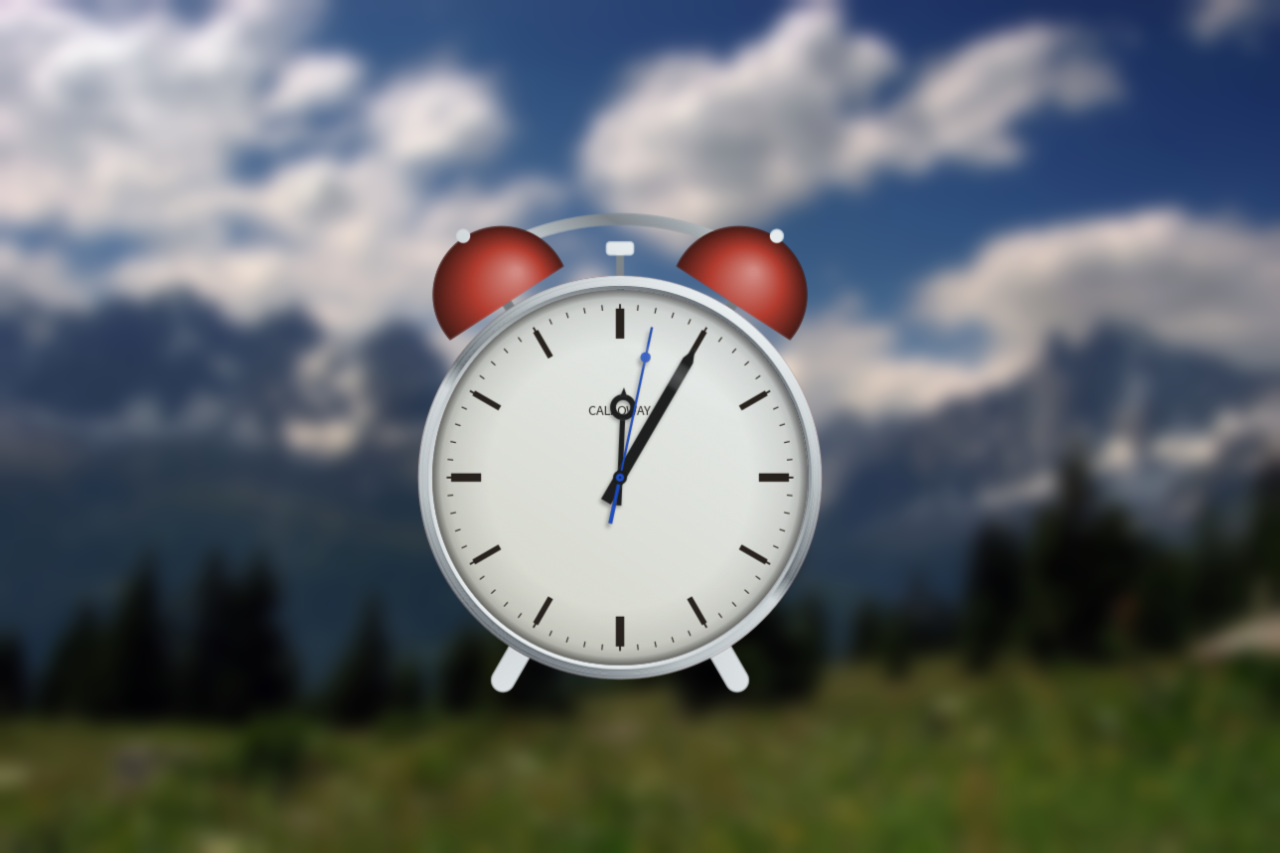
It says **12:05:02**
